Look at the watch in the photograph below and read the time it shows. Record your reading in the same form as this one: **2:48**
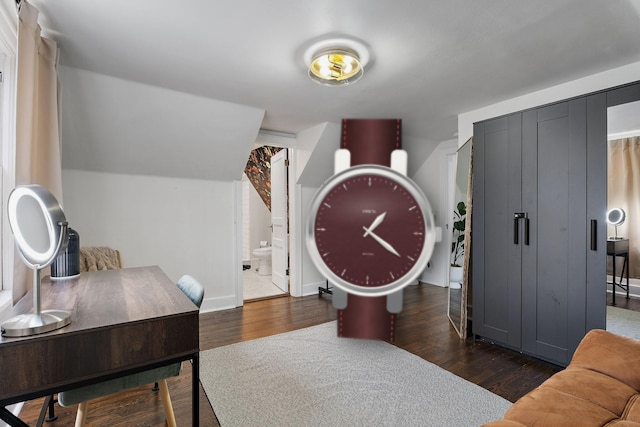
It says **1:21**
